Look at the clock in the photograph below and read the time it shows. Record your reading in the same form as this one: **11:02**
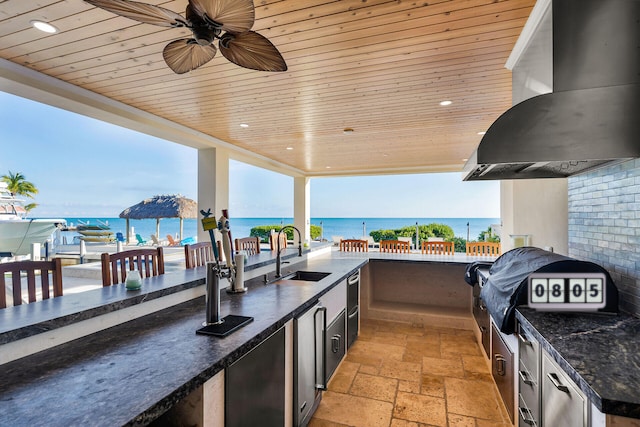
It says **8:05**
